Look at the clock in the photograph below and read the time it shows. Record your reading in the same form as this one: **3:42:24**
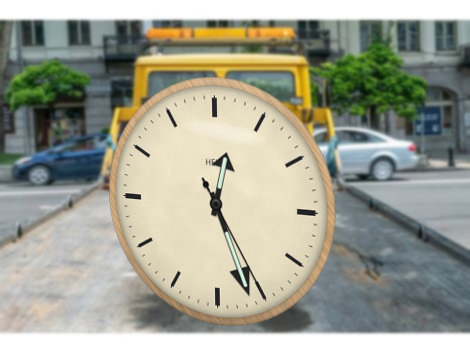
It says **12:26:25**
